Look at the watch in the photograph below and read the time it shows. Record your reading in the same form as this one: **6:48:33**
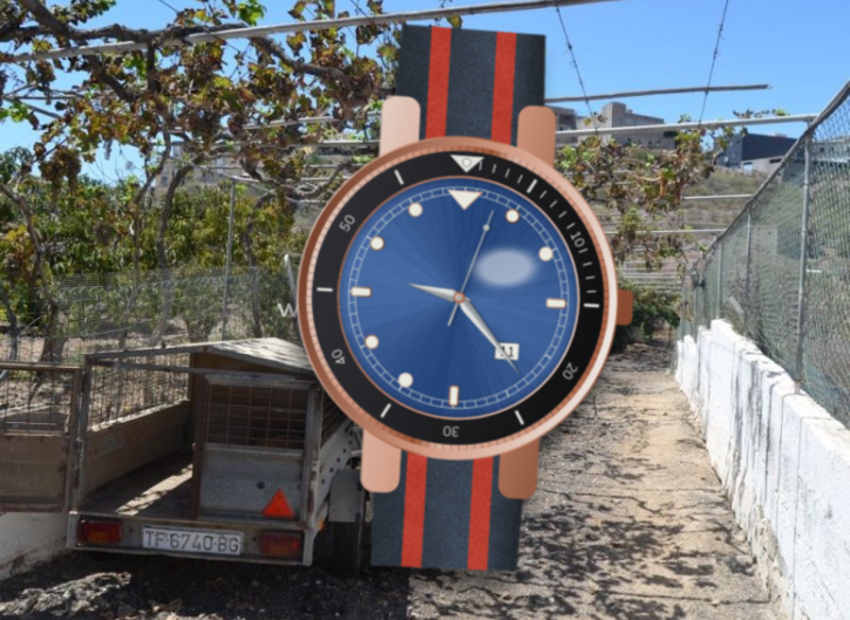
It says **9:23:03**
